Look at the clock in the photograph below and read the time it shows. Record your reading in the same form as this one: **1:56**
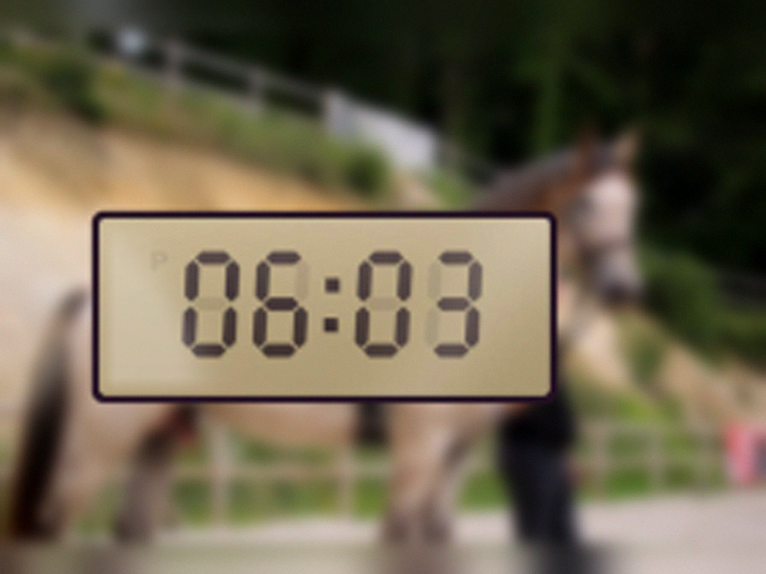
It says **6:03**
